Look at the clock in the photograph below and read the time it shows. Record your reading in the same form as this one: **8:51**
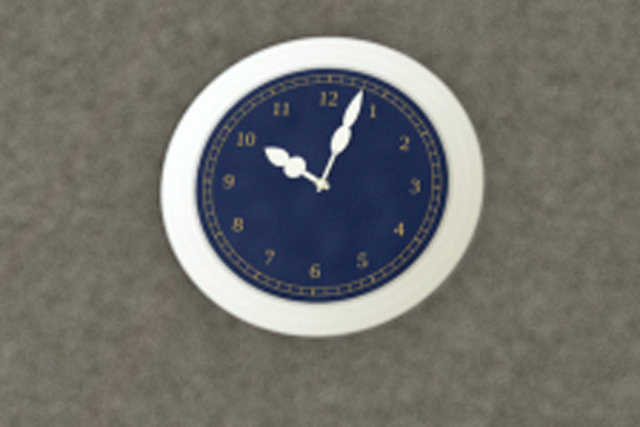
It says **10:03**
